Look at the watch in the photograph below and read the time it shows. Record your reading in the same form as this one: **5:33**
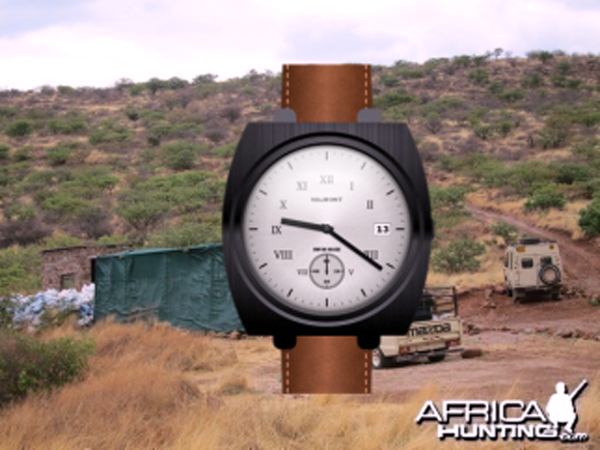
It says **9:21**
